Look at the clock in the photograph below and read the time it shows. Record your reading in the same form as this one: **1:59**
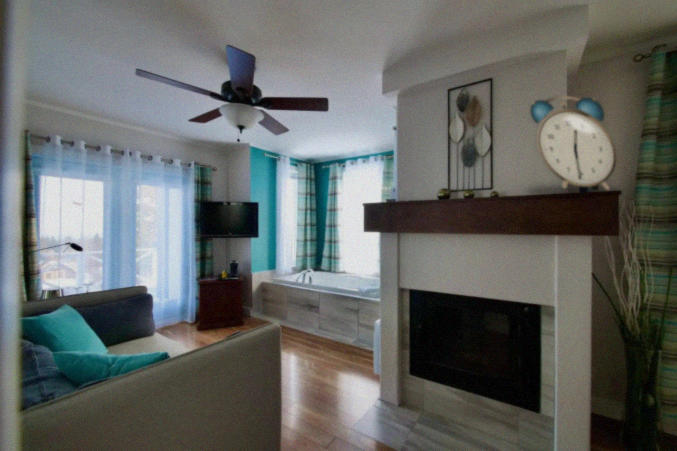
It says **12:31**
